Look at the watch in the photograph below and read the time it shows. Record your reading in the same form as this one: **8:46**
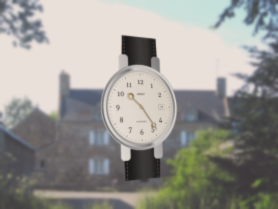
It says **10:24**
